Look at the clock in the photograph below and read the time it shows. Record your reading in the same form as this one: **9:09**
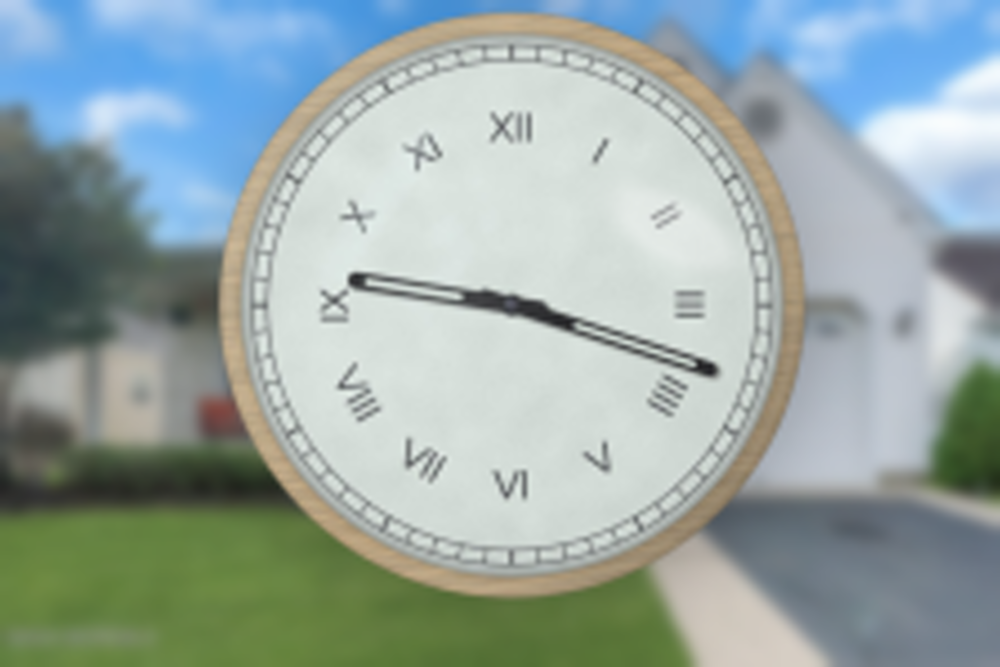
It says **9:18**
